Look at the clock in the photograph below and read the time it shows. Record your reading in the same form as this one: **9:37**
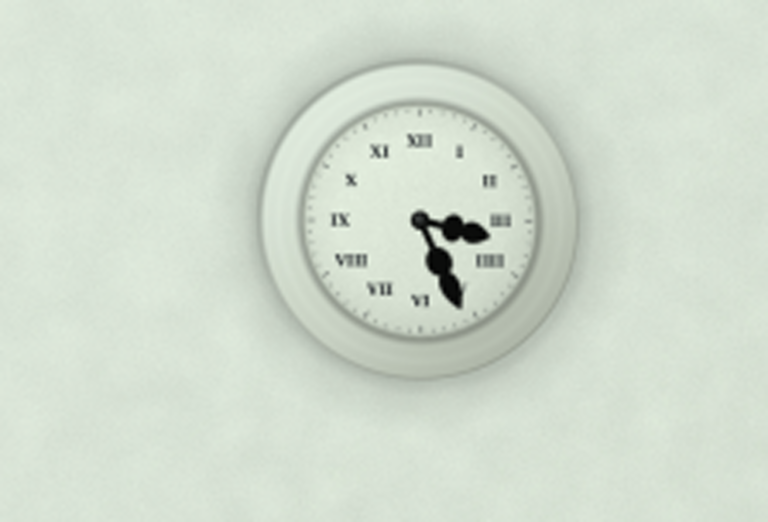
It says **3:26**
